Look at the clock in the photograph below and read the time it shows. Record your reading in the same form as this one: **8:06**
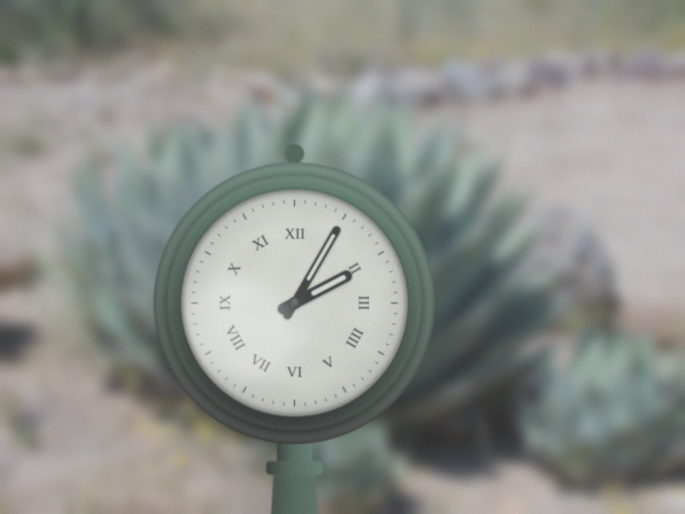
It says **2:05**
